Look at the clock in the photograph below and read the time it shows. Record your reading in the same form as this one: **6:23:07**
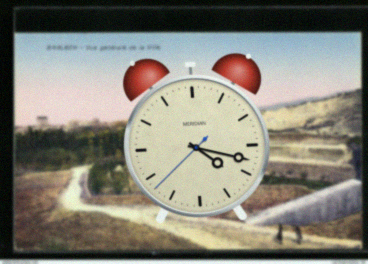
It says **4:17:38**
